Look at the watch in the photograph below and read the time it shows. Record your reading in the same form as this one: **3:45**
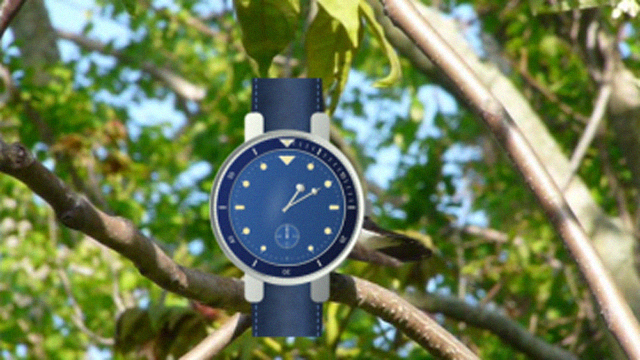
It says **1:10**
